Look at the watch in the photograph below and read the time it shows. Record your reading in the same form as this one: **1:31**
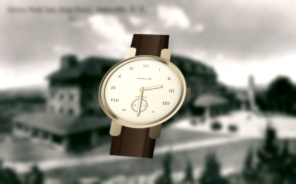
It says **2:30**
